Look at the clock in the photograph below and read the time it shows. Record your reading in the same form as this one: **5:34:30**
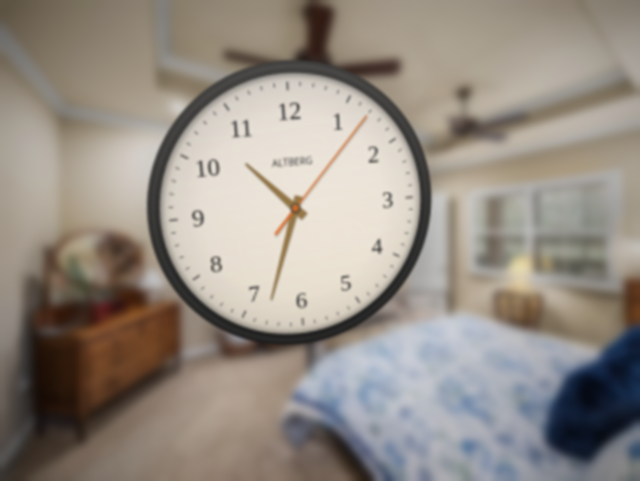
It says **10:33:07**
